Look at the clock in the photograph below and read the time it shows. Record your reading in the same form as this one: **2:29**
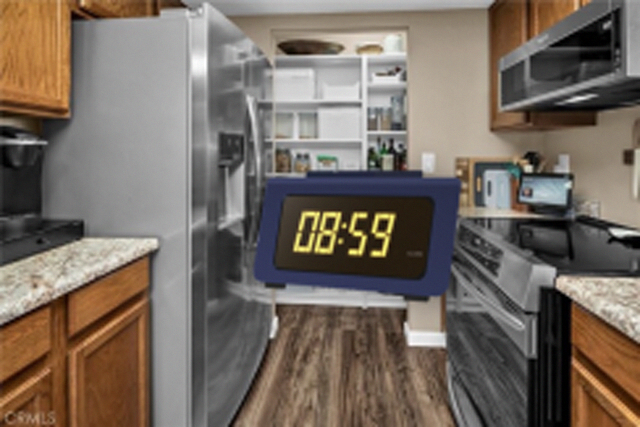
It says **8:59**
